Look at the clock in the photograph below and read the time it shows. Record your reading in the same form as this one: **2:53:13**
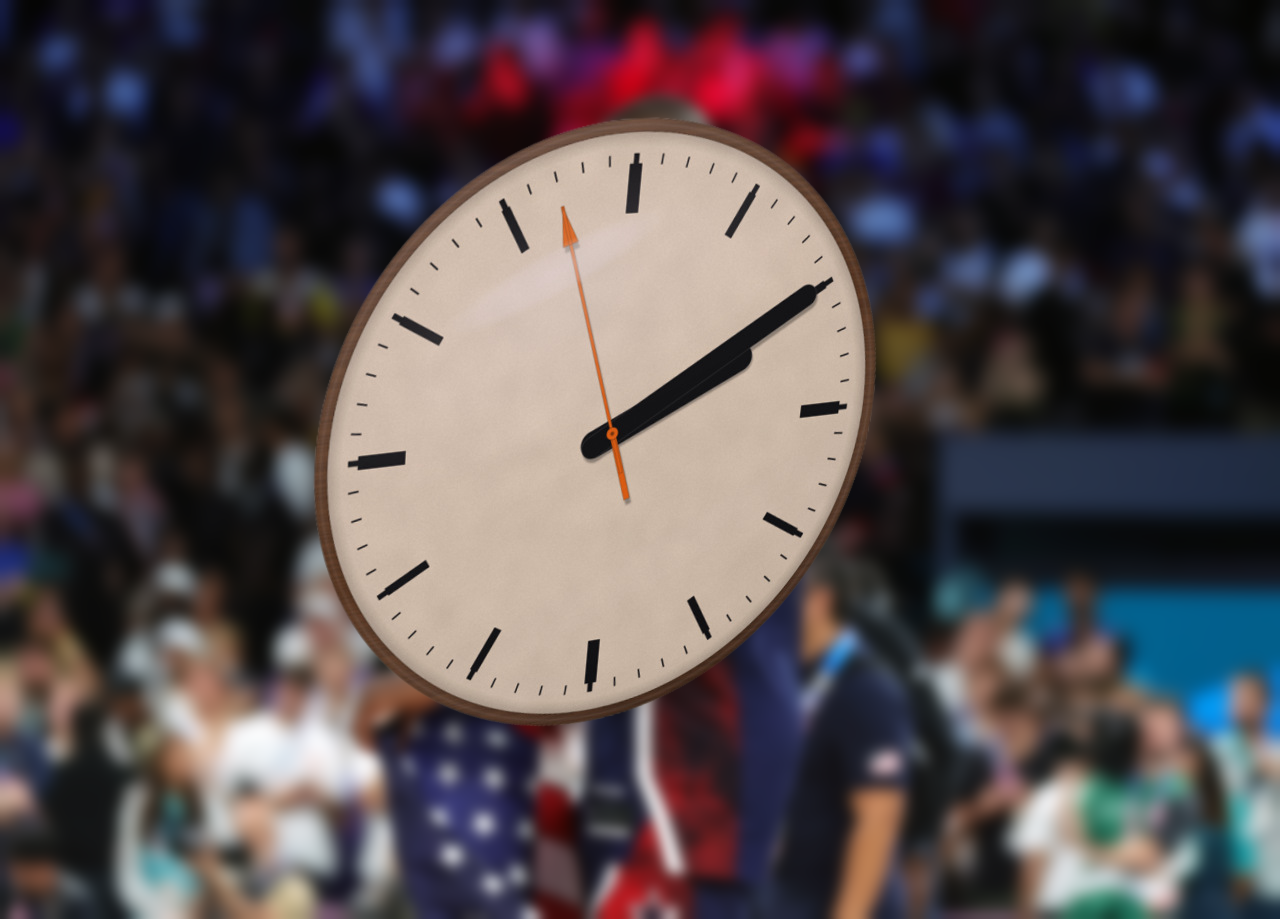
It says **2:09:57**
